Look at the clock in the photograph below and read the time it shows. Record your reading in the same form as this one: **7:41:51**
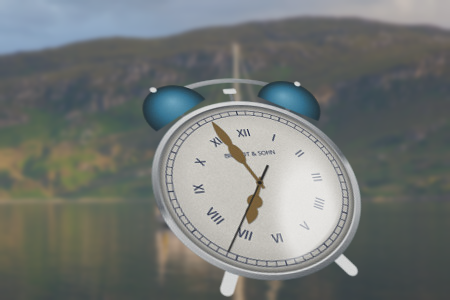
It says **6:56:36**
